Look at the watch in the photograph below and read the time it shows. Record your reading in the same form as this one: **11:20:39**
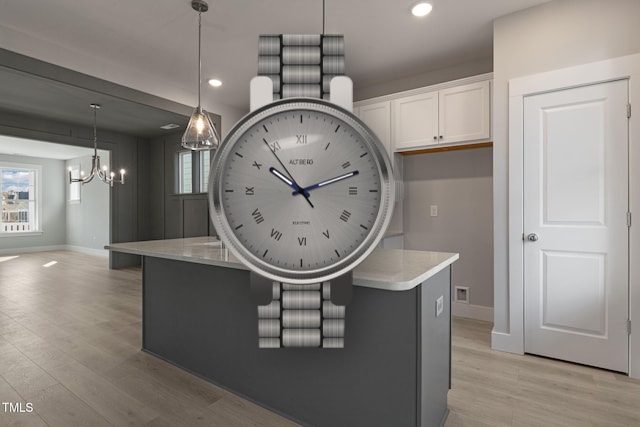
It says **10:11:54**
